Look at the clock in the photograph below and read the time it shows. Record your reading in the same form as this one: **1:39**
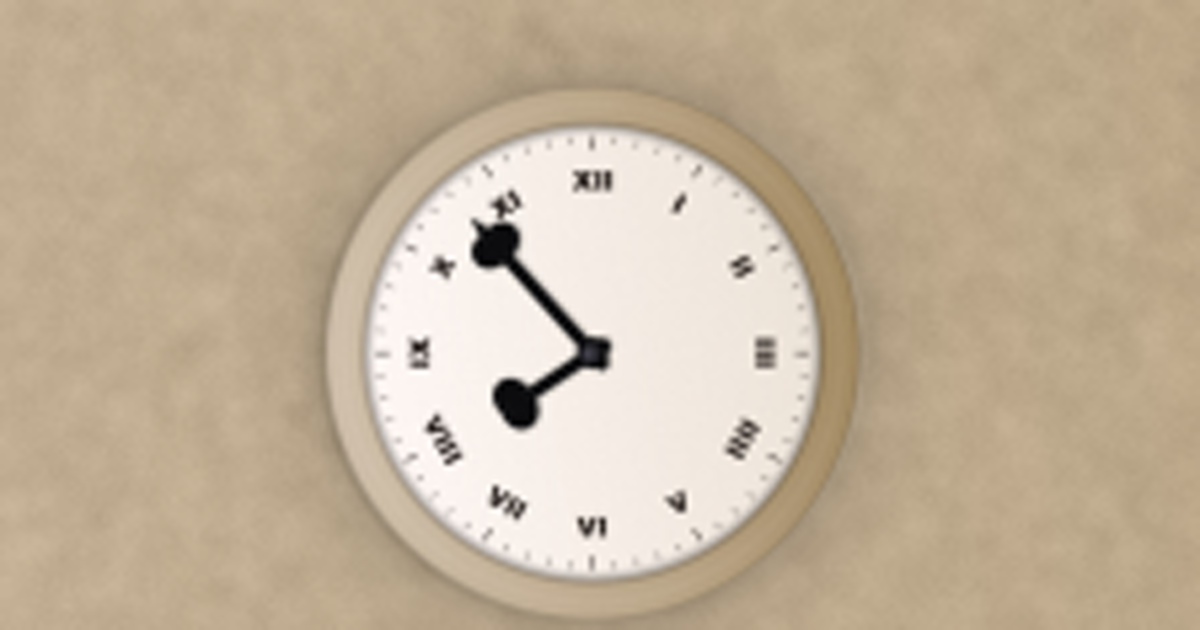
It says **7:53**
